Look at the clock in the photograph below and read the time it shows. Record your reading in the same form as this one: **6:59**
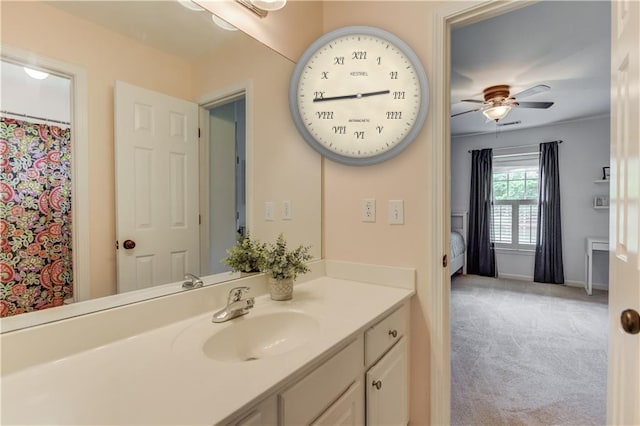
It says **2:44**
